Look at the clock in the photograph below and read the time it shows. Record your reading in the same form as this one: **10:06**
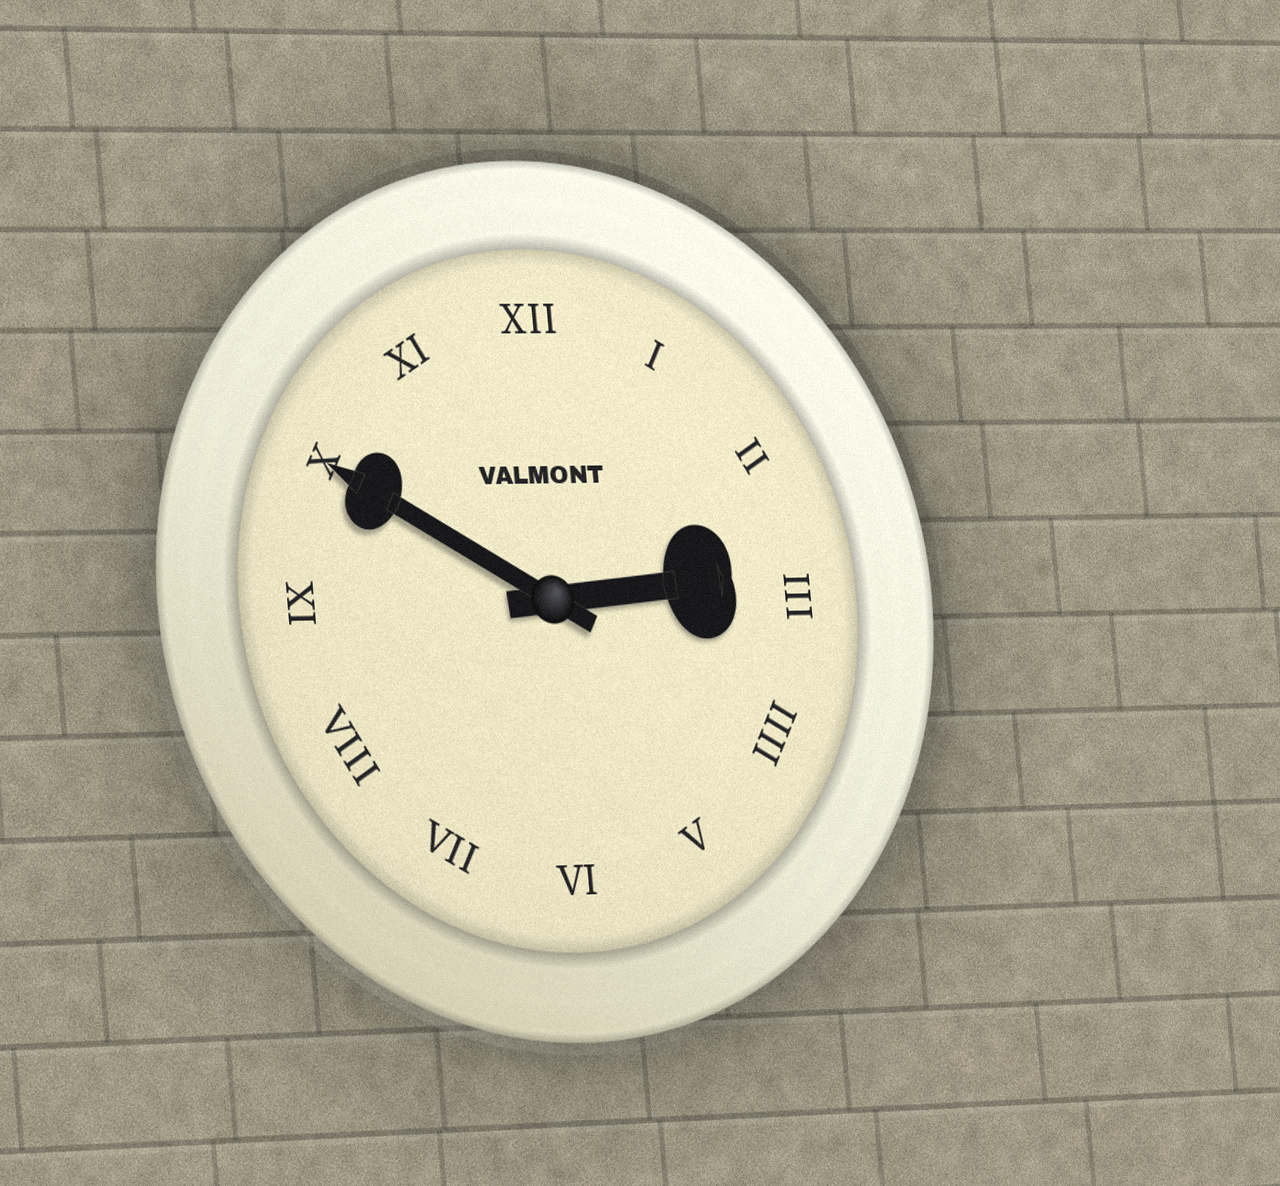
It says **2:50**
